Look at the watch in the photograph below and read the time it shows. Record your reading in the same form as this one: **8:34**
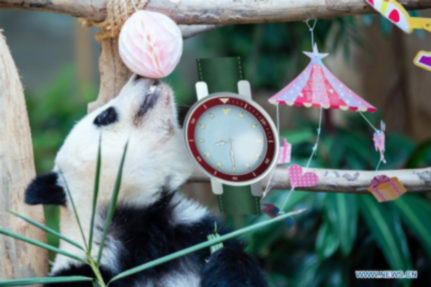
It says **8:30**
